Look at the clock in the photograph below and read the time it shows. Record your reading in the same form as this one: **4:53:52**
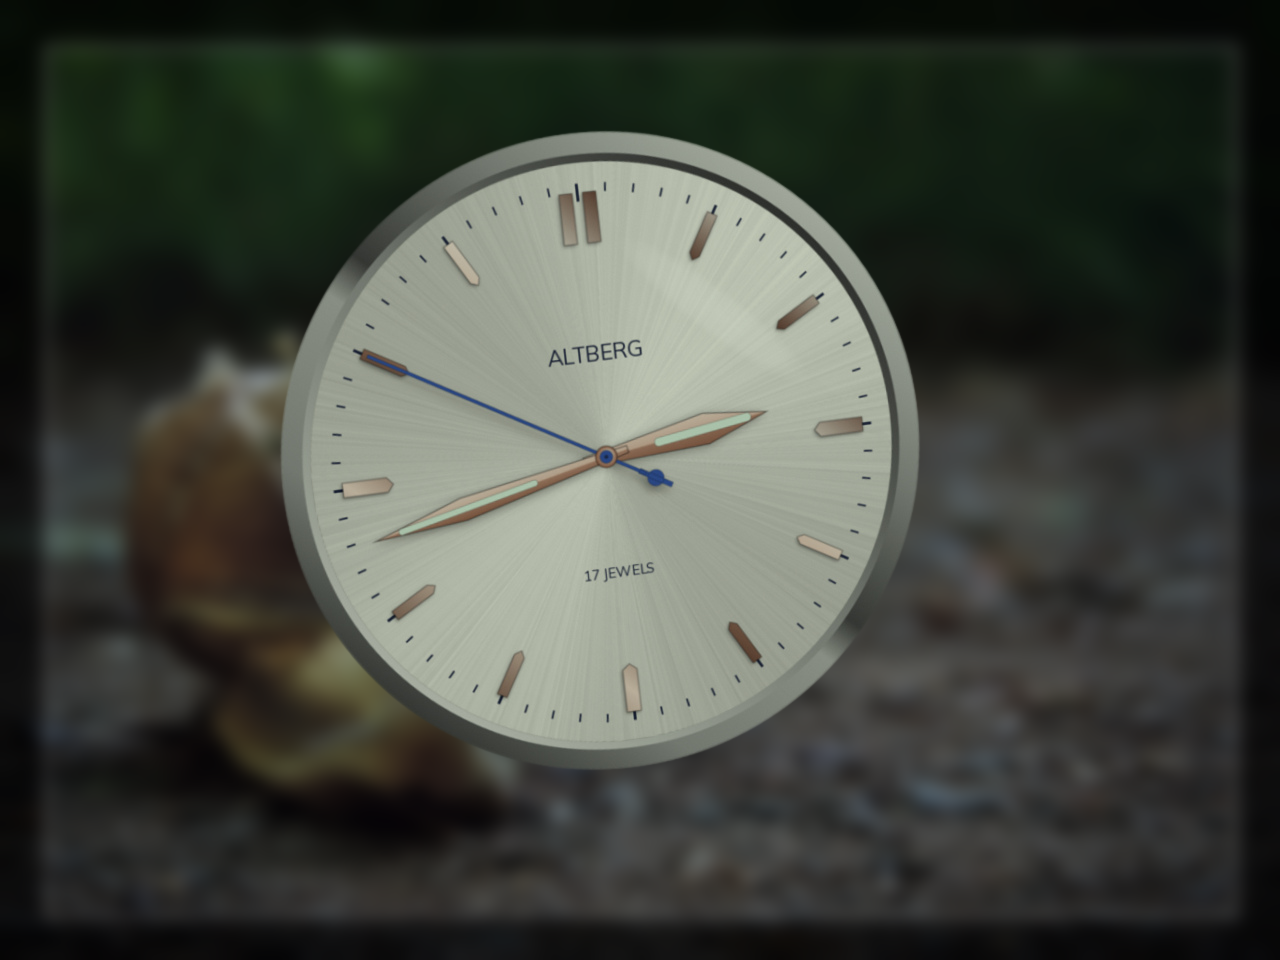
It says **2:42:50**
